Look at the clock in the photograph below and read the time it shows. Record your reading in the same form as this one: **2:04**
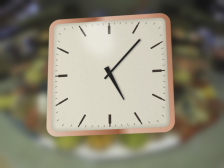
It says **5:07**
